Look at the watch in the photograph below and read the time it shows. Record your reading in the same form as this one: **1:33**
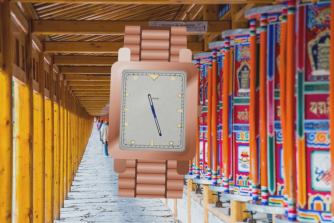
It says **11:27**
